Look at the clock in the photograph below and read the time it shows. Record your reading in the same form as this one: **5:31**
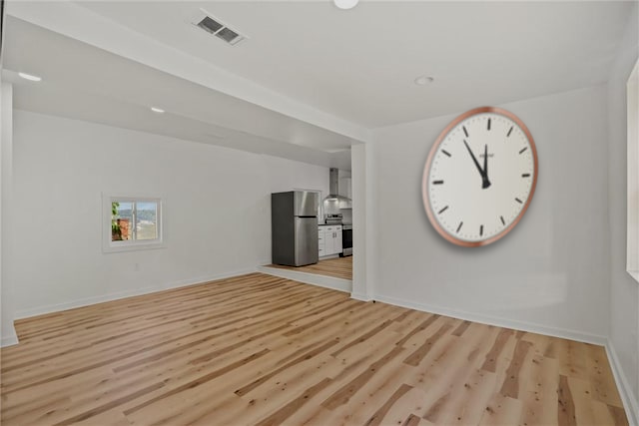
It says **11:54**
